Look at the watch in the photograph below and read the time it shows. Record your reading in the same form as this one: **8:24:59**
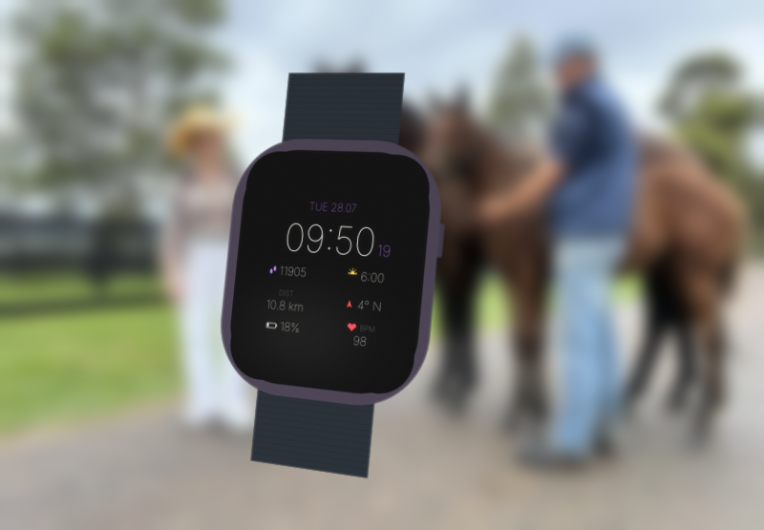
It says **9:50:19**
